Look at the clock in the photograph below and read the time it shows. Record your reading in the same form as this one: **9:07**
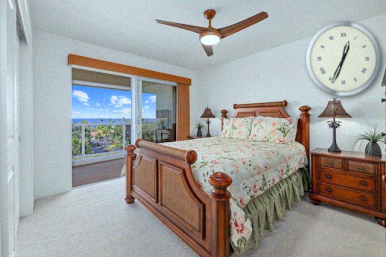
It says **12:34**
